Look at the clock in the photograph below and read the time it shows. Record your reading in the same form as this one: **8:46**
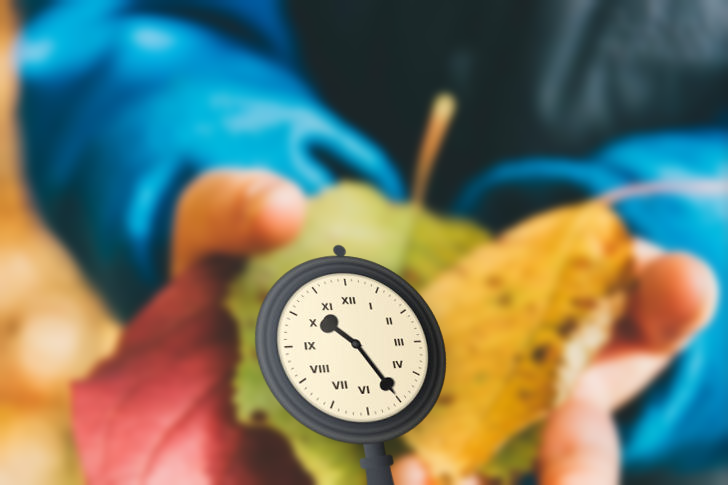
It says **10:25**
